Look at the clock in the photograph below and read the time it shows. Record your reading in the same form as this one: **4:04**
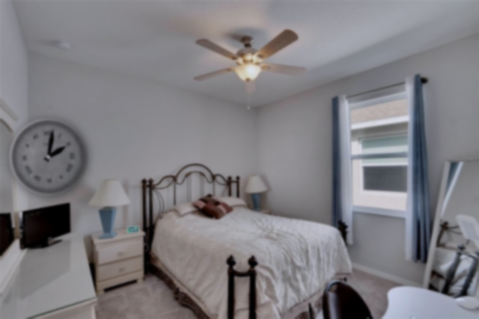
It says **2:02**
